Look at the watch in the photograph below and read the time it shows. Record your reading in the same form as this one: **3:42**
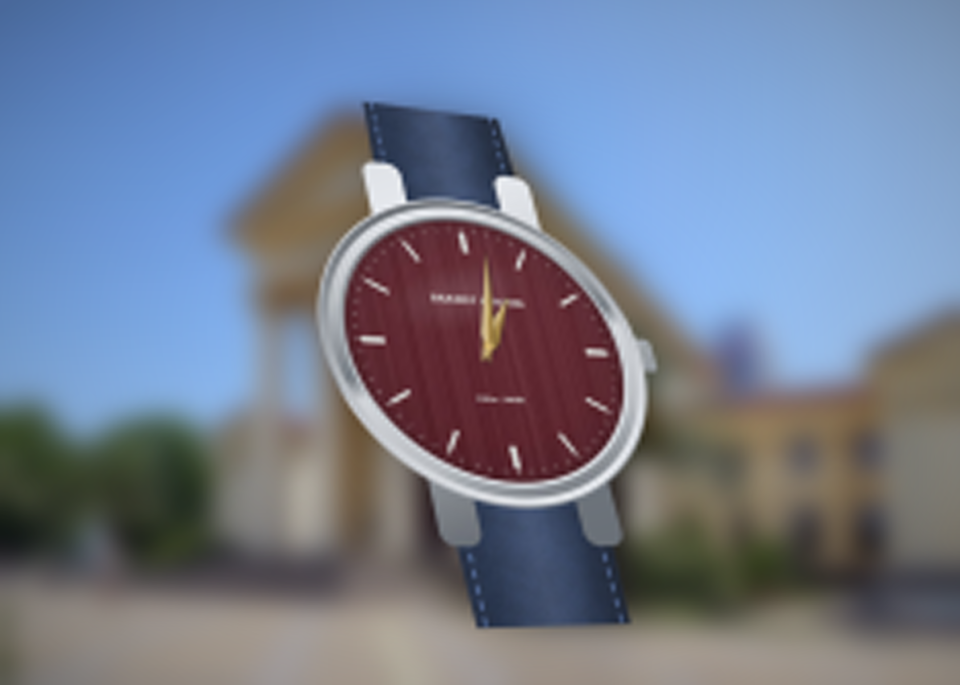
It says **1:02**
